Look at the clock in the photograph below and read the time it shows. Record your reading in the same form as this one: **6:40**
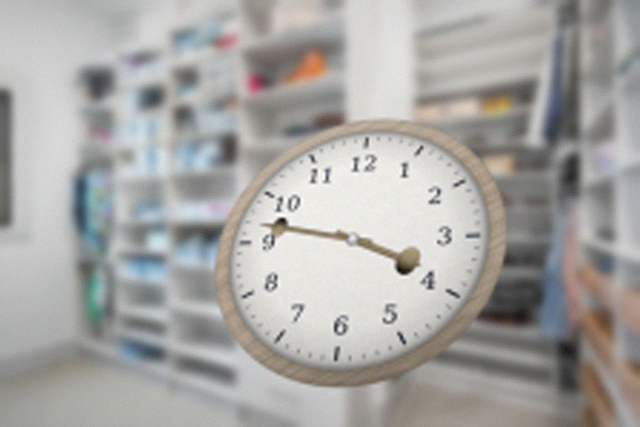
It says **3:47**
